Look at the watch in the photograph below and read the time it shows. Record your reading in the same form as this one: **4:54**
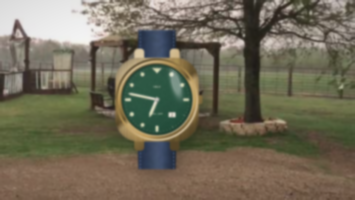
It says **6:47**
